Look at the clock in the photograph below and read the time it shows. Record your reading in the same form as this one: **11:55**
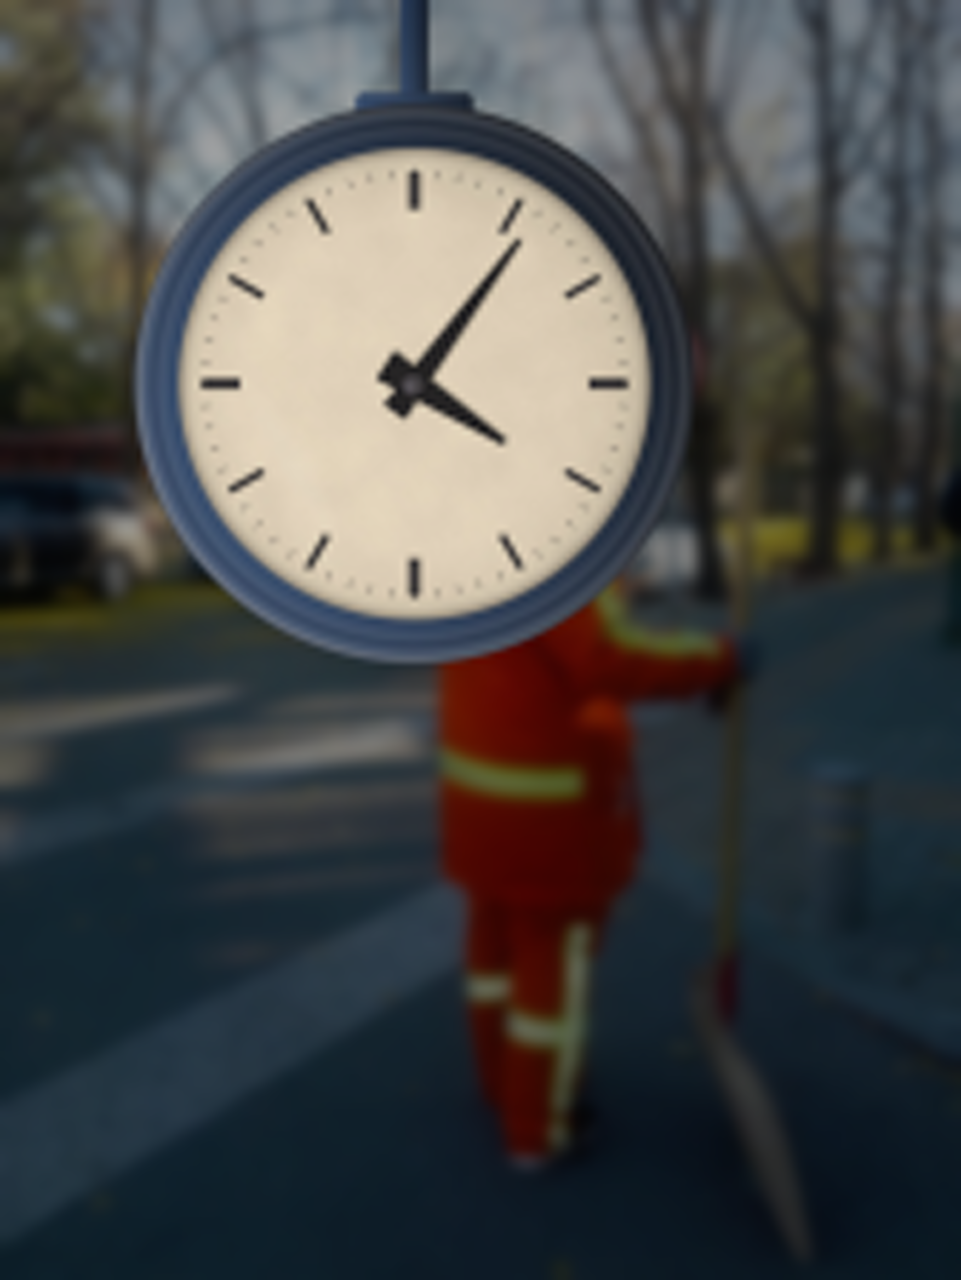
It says **4:06**
